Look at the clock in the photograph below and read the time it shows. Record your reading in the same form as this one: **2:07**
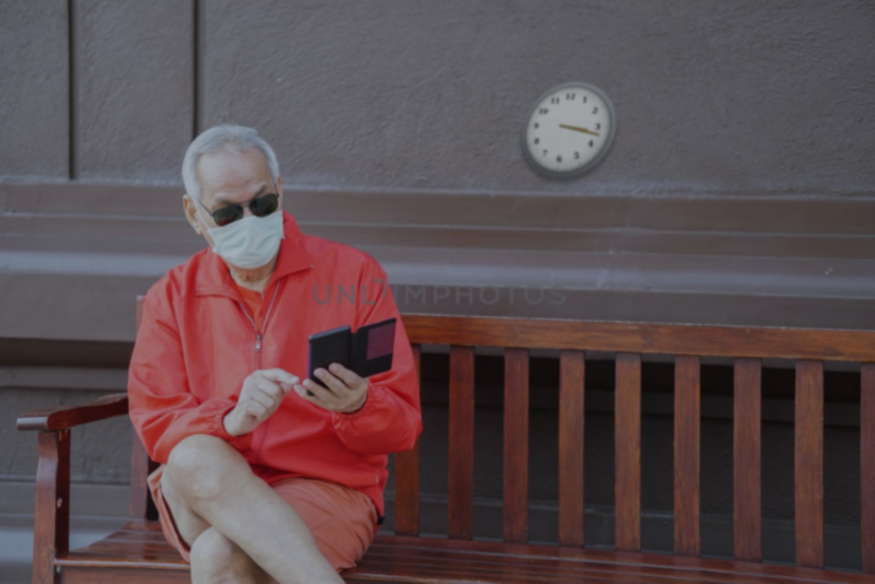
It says **3:17**
